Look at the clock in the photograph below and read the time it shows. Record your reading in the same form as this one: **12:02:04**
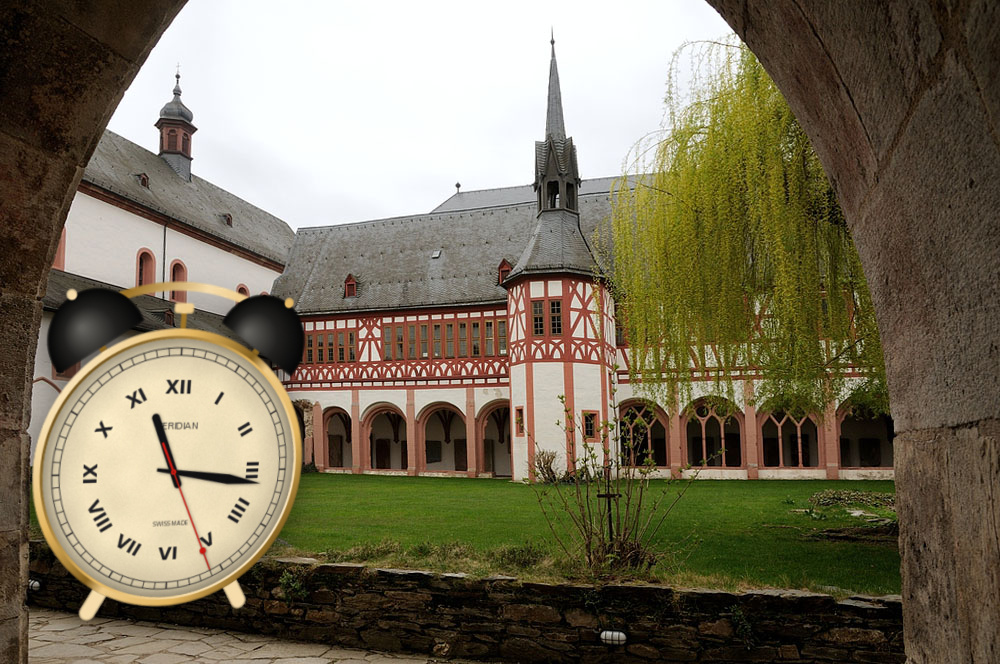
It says **11:16:26**
